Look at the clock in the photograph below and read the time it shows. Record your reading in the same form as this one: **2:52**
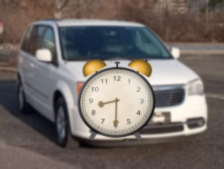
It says **8:30**
